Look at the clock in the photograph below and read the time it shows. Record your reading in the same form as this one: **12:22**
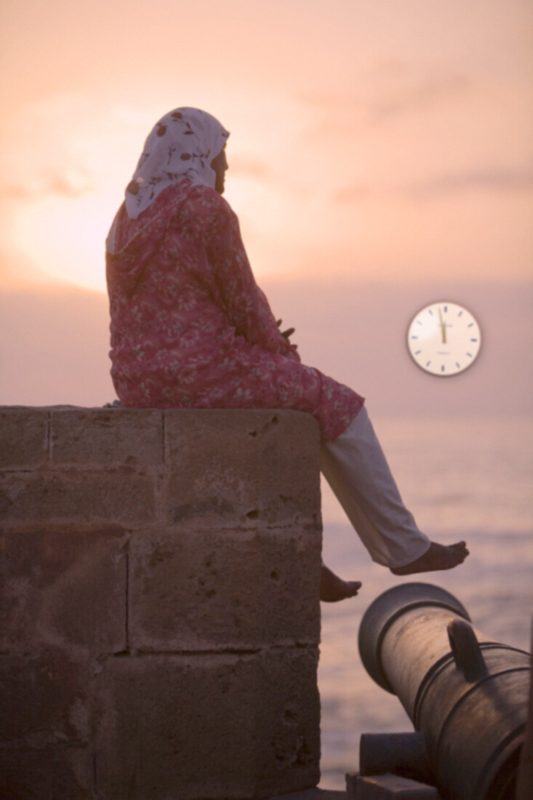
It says **11:58**
